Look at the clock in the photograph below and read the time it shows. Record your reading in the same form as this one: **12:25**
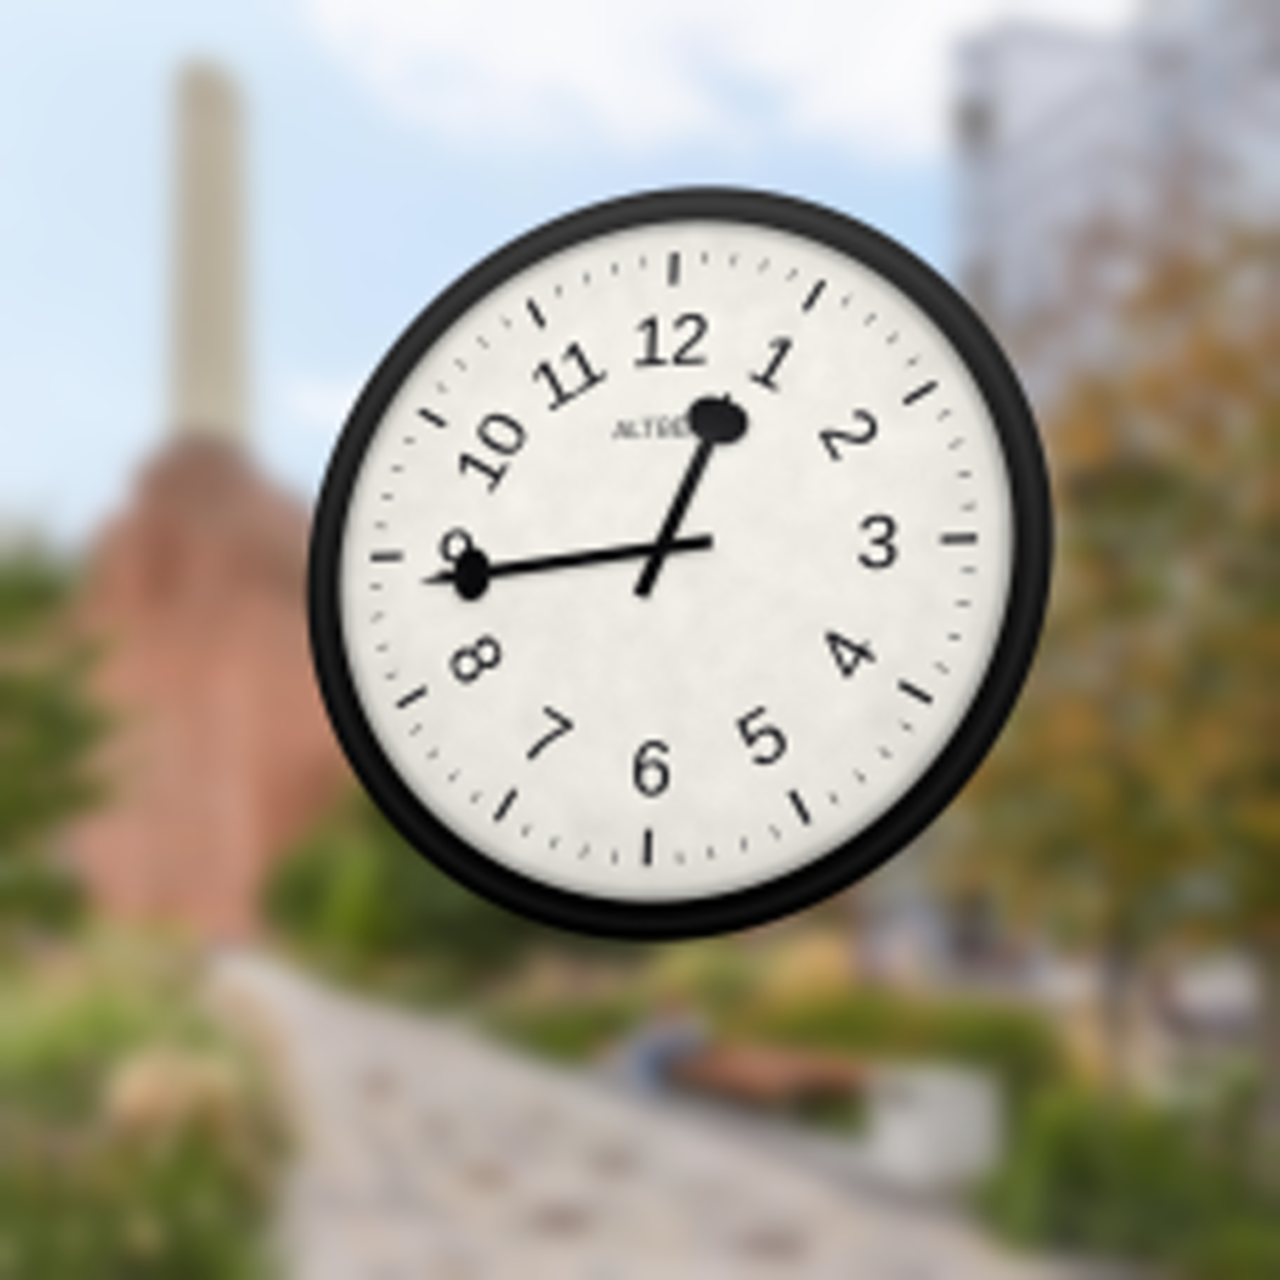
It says **12:44**
